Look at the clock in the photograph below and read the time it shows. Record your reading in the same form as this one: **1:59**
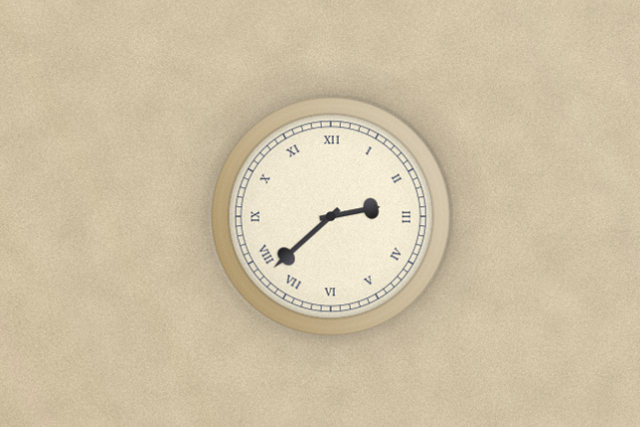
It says **2:38**
